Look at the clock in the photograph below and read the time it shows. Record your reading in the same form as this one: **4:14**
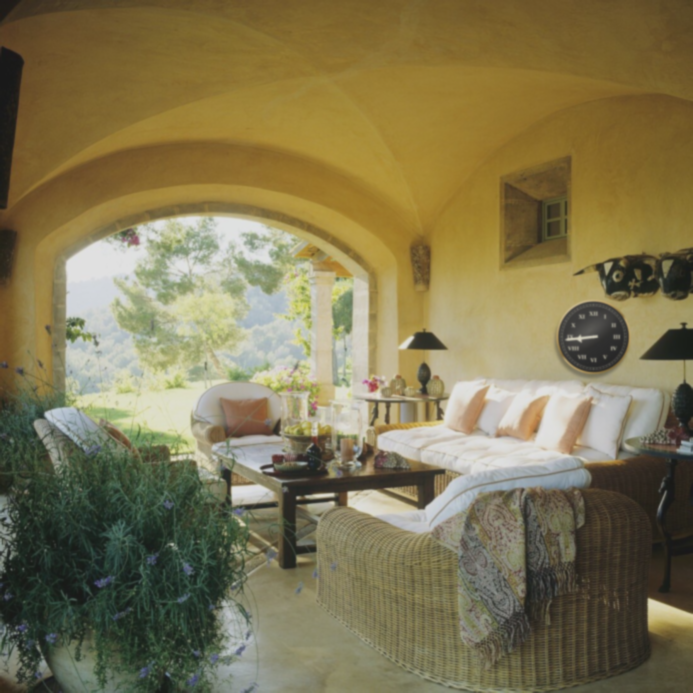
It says **8:44**
